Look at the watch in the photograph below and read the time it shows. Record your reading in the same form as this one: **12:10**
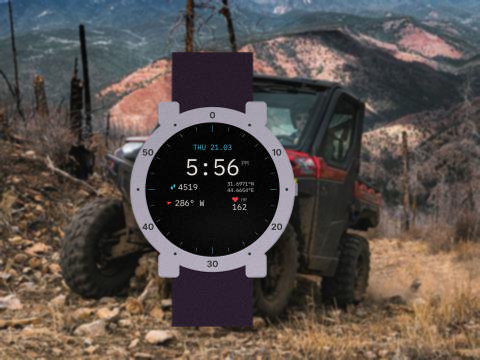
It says **5:56**
